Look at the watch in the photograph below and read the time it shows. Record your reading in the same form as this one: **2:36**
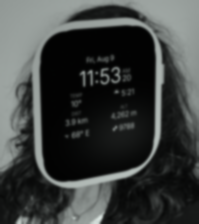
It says **11:53**
